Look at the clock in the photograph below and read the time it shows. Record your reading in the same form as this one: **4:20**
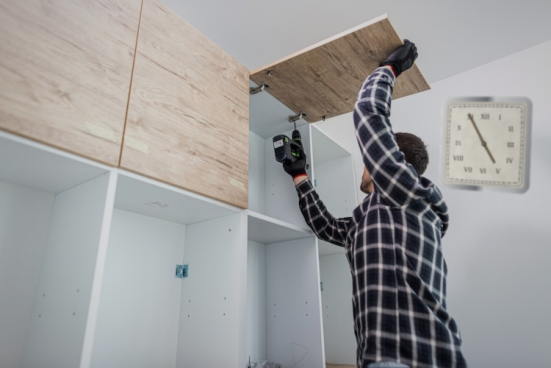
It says **4:55**
